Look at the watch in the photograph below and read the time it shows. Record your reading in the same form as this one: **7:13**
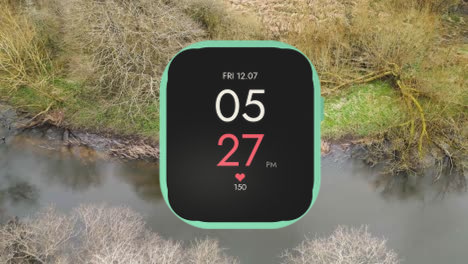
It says **5:27**
